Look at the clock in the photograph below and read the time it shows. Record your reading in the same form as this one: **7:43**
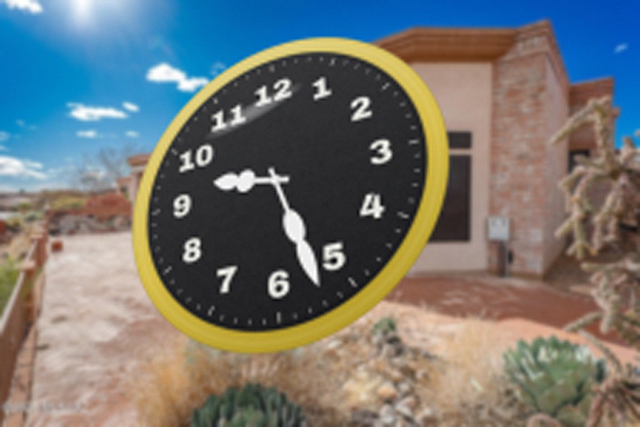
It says **9:27**
